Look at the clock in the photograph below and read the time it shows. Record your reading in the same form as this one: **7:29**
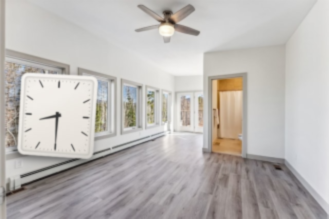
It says **8:30**
